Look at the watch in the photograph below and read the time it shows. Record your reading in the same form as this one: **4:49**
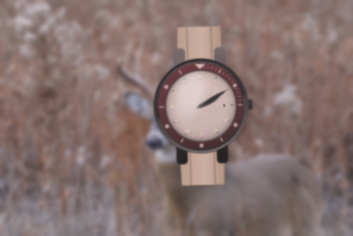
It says **2:10**
